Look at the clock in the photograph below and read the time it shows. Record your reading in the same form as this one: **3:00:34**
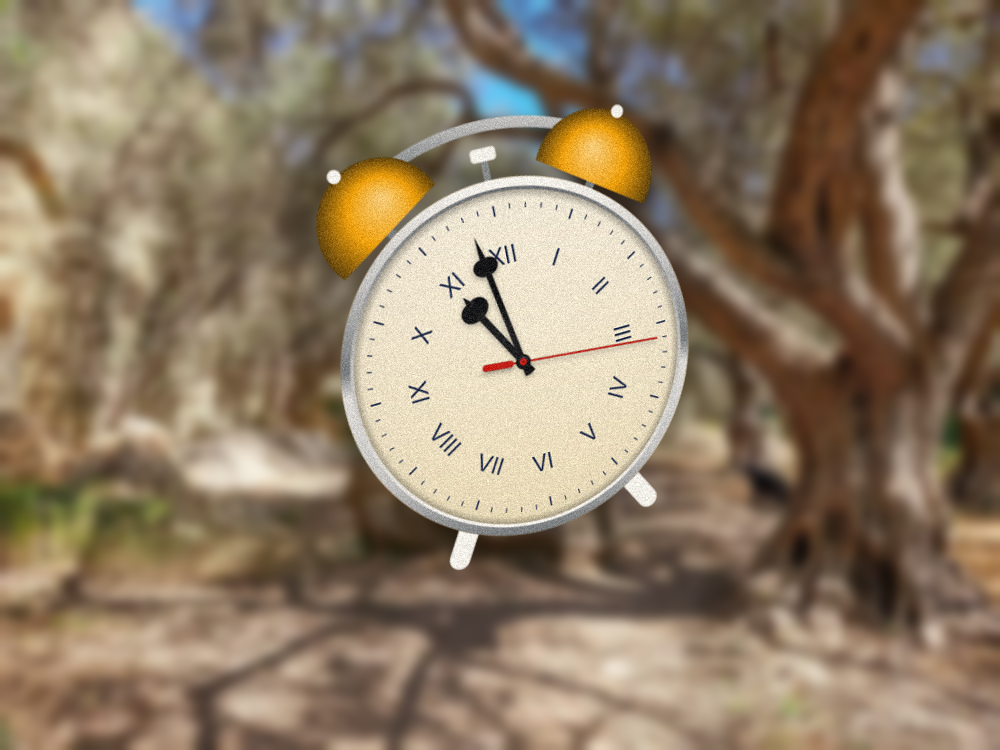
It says **10:58:16**
